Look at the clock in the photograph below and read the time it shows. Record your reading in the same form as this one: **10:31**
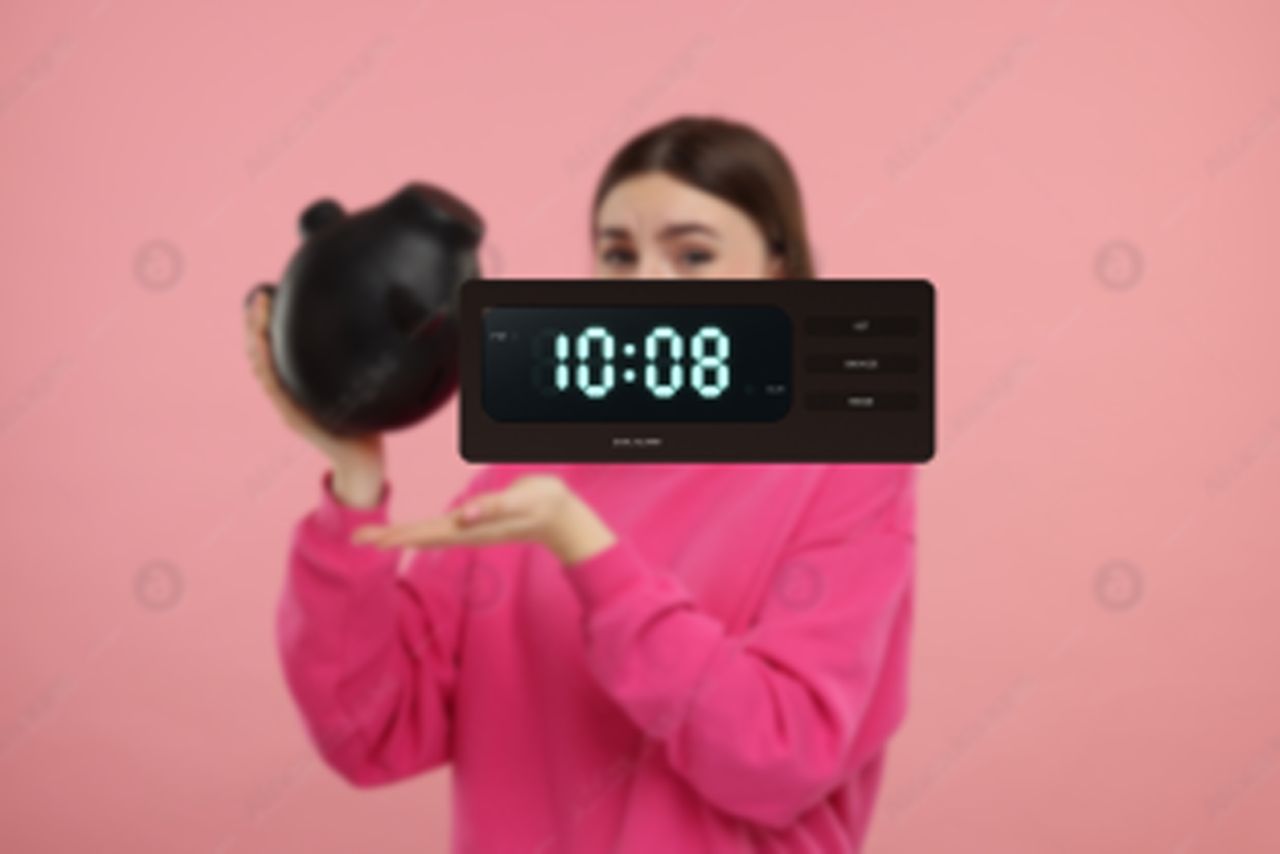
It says **10:08**
